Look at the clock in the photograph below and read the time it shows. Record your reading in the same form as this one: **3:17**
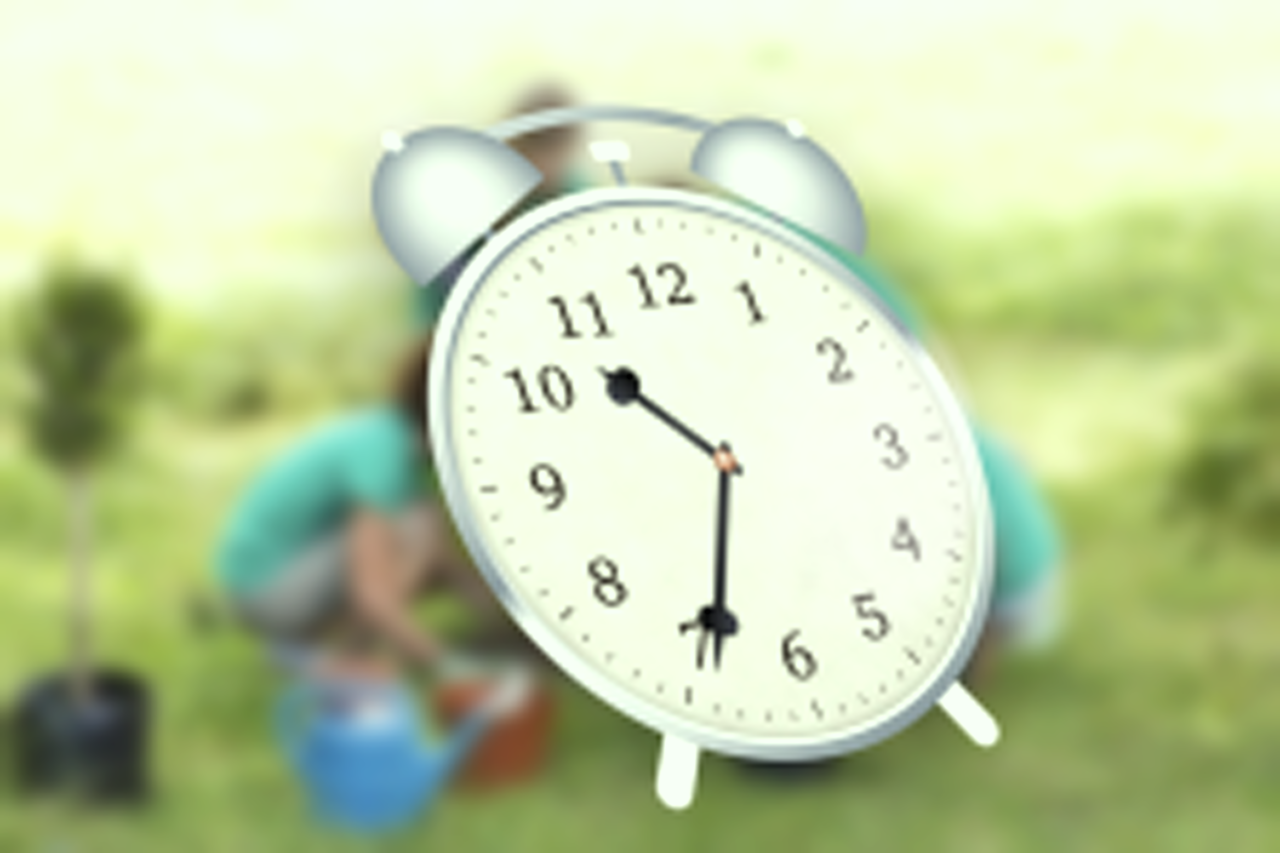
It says **10:34**
